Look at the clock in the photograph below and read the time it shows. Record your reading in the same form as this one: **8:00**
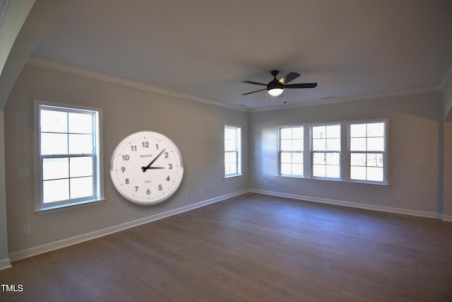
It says **3:08**
